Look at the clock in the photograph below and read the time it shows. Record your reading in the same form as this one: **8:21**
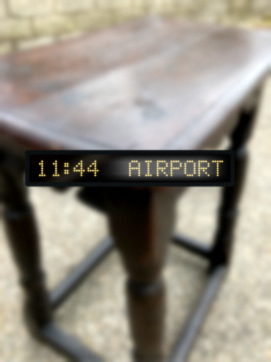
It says **11:44**
